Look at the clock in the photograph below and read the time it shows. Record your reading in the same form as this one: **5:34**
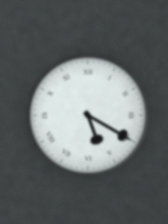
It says **5:20**
